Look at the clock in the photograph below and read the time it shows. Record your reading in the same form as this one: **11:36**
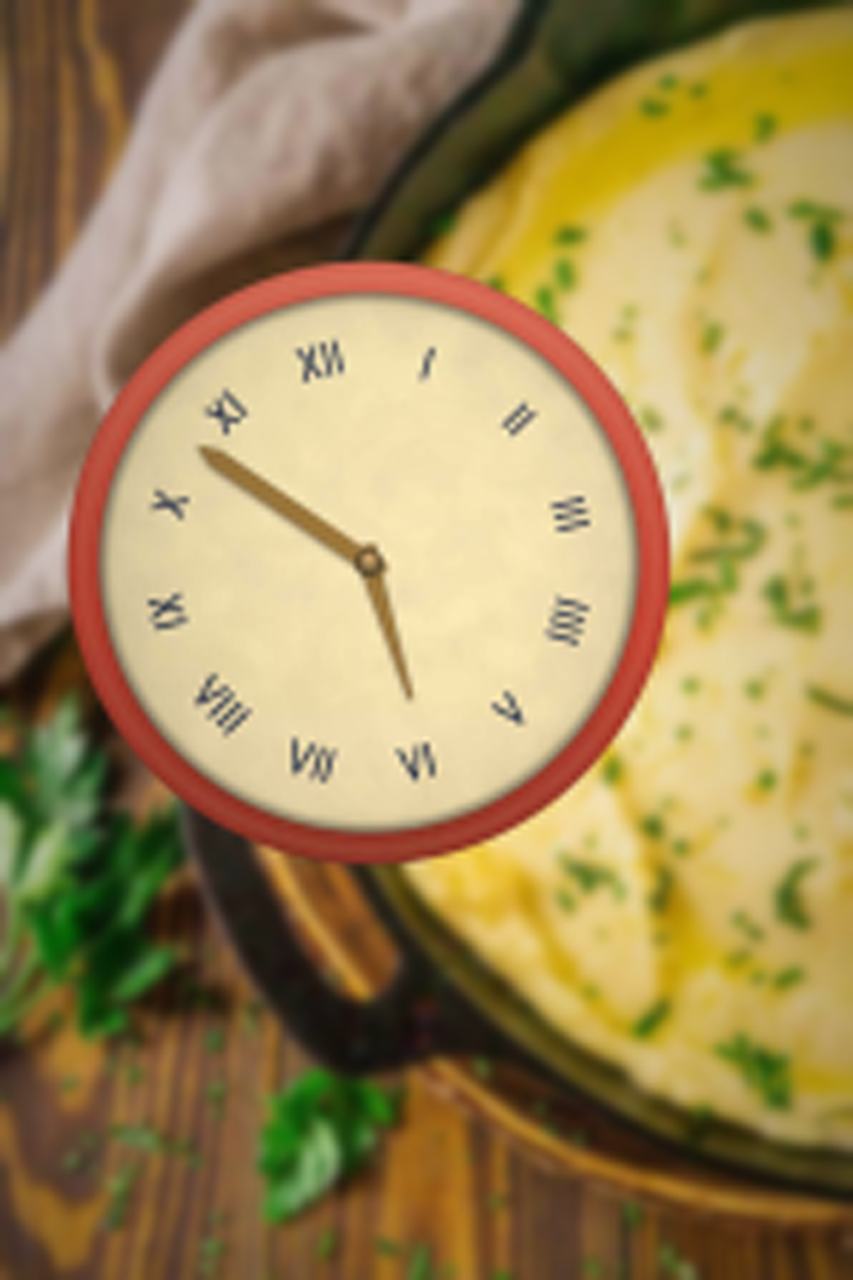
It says **5:53**
